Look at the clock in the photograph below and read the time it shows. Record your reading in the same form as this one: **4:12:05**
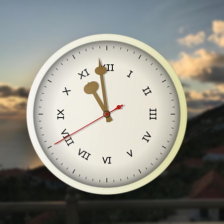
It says **10:58:40**
